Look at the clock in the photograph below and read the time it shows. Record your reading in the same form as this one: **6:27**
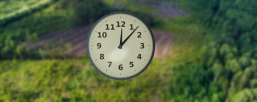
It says **12:07**
